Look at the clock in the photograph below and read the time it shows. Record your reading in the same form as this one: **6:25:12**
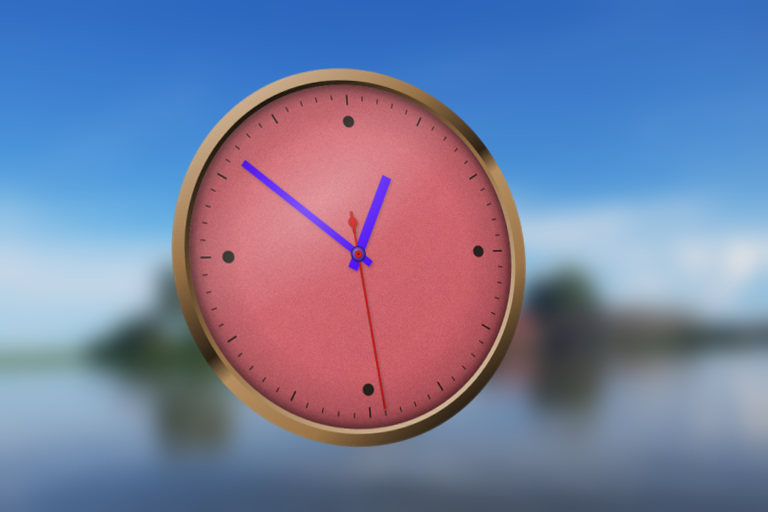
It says **12:51:29**
